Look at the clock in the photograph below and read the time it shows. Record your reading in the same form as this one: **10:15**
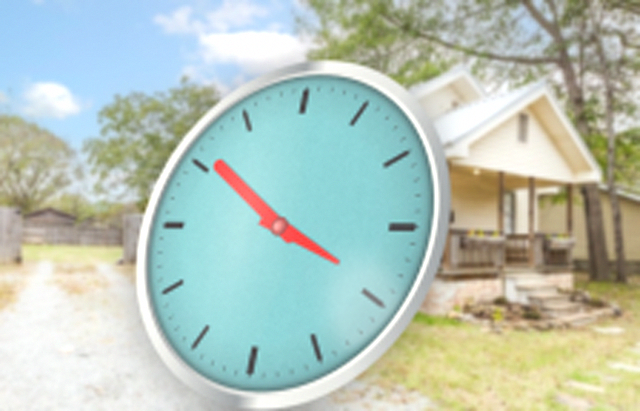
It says **3:51**
